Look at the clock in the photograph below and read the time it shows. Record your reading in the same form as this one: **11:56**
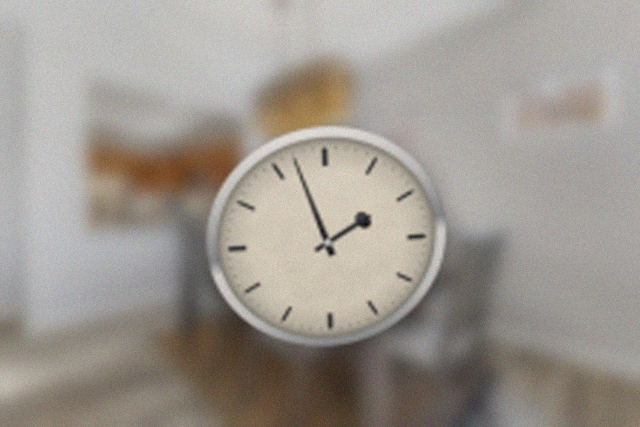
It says **1:57**
